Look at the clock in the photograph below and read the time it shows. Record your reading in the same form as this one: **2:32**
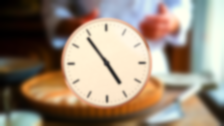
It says **4:54**
